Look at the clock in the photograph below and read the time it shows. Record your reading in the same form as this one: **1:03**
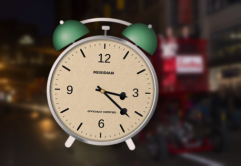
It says **3:22**
